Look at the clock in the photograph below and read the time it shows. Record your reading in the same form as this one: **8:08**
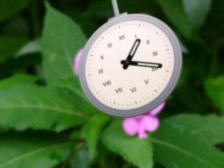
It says **1:19**
